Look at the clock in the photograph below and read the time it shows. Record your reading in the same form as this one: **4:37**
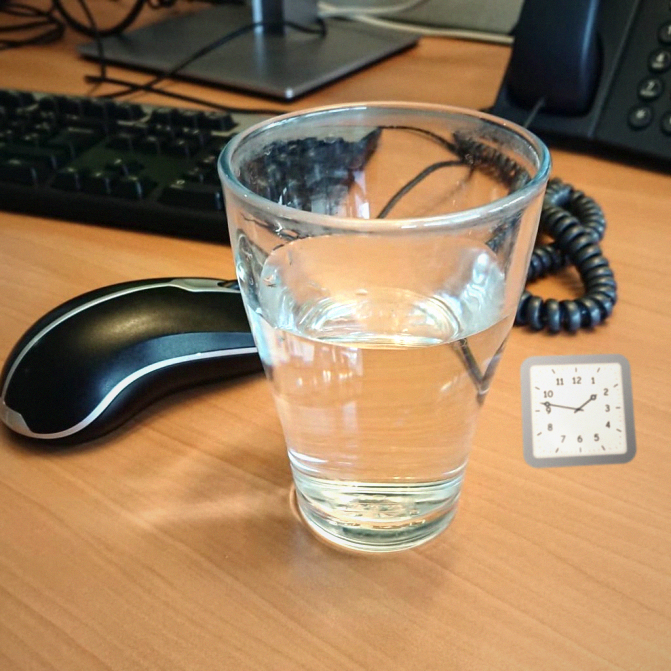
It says **1:47**
